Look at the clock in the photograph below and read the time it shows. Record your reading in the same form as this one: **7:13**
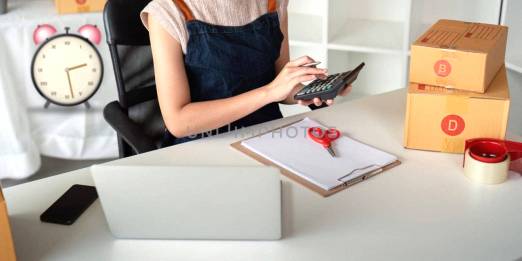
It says **2:28**
